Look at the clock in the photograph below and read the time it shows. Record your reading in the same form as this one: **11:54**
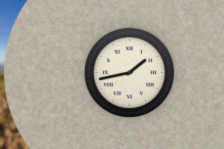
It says **1:43**
